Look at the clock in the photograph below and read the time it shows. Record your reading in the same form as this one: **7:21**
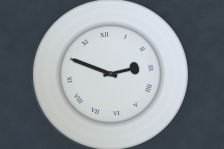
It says **2:50**
